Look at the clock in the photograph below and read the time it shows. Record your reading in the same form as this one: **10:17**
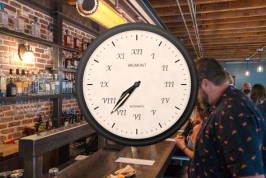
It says **7:37**
